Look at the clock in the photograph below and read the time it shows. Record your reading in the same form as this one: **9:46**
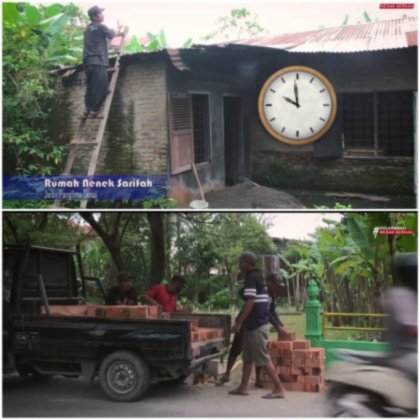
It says **9:59**
